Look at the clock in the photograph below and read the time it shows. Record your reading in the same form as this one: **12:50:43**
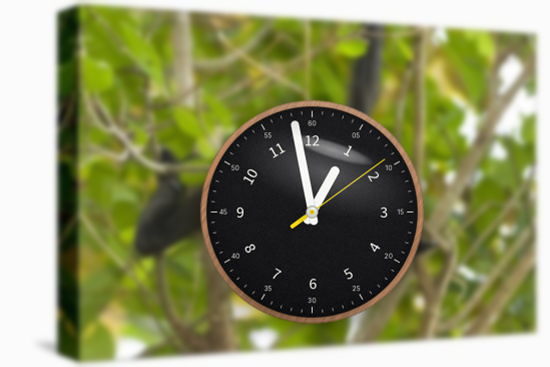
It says **12:58:09**
